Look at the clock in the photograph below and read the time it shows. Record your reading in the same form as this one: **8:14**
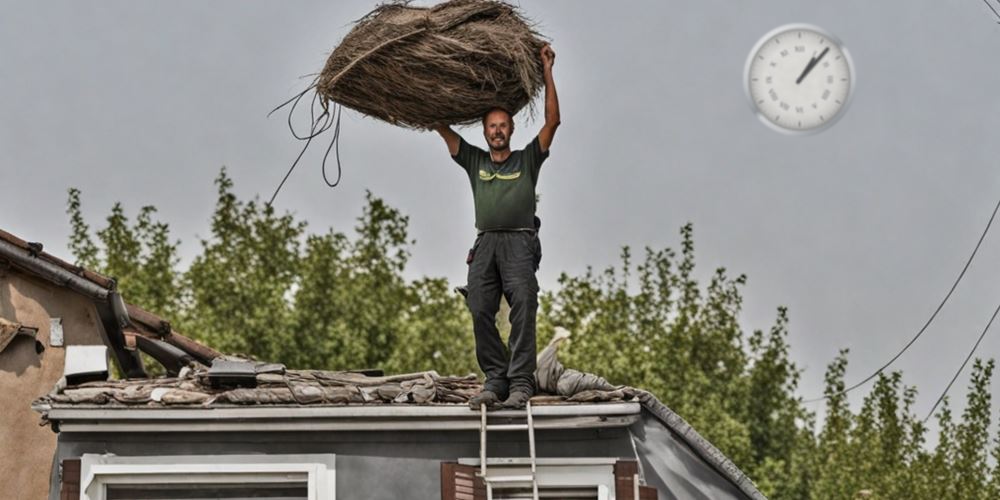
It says **1:07**
